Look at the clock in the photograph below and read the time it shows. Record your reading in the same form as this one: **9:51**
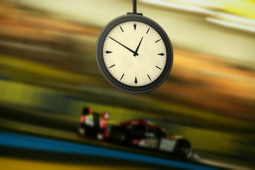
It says **12:50**
